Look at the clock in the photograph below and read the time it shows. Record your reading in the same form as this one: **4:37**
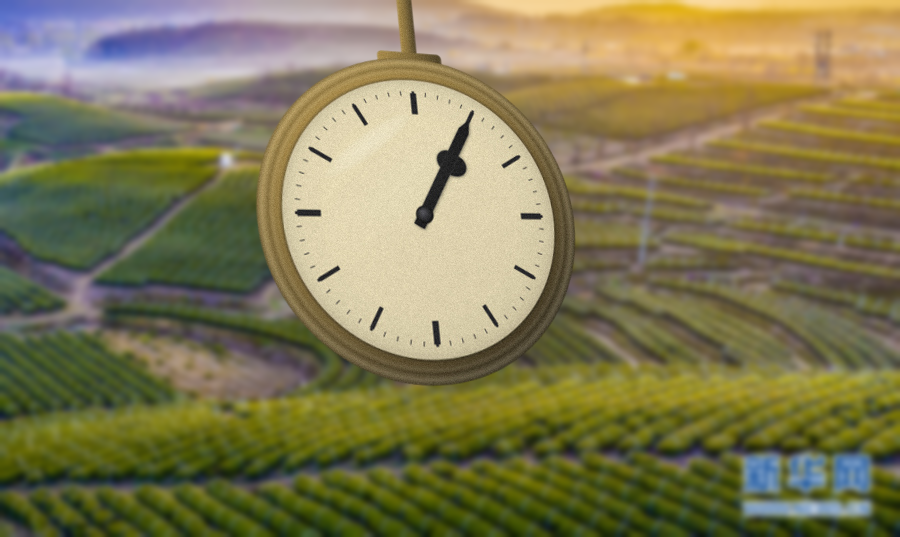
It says **1:05**
